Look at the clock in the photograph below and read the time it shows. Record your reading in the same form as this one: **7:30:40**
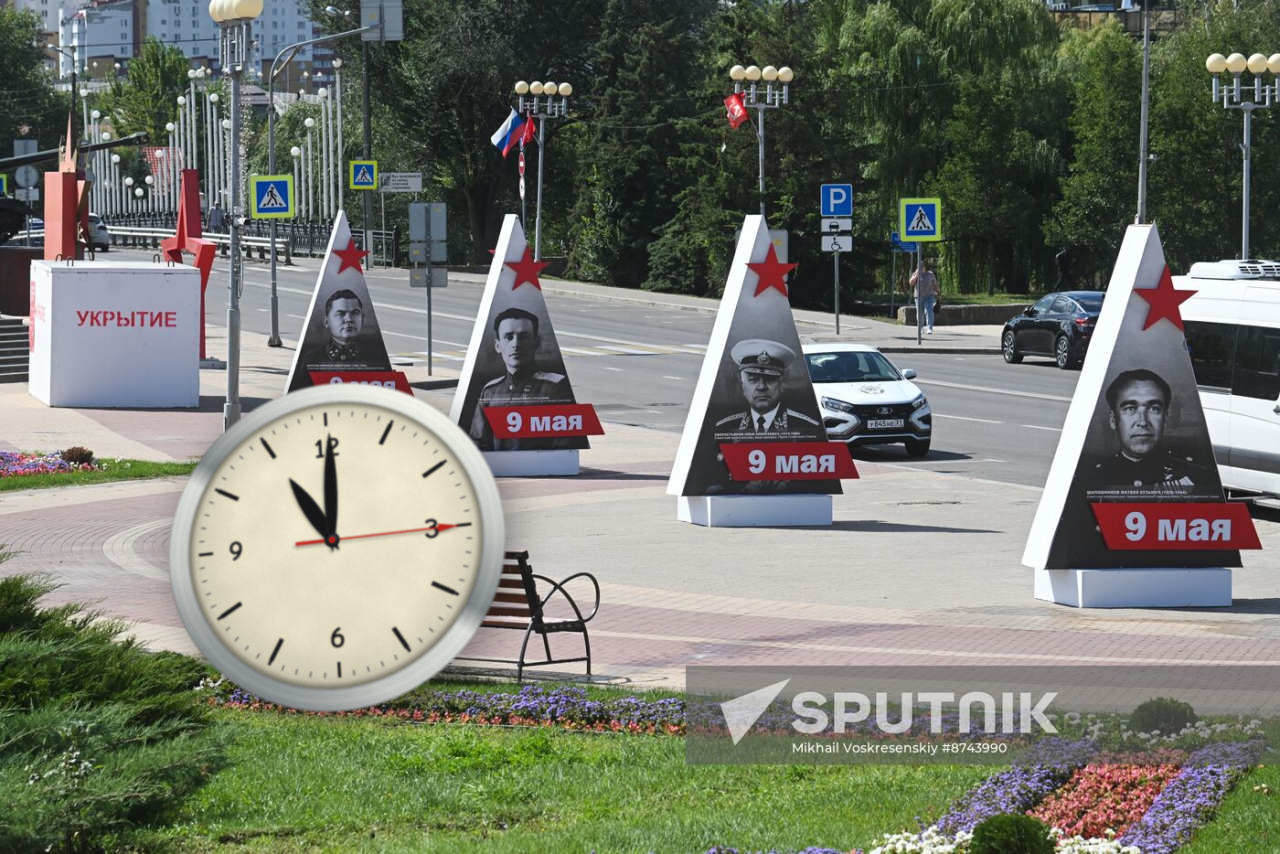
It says **11:00:15**
